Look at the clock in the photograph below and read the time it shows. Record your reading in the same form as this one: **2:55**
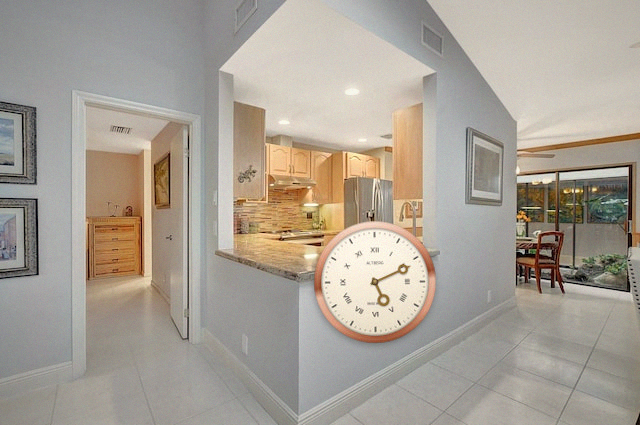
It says **5:11**
